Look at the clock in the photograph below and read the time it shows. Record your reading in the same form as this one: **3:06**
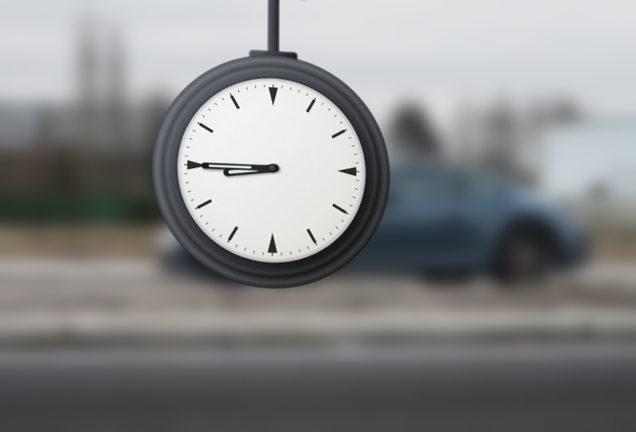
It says **8:45**
